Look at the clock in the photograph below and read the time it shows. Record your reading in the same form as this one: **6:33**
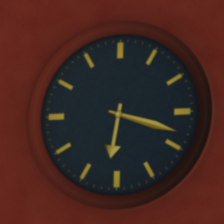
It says **6:18**
